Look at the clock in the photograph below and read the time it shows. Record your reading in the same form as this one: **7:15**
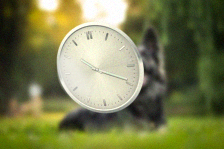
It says **10:19**
